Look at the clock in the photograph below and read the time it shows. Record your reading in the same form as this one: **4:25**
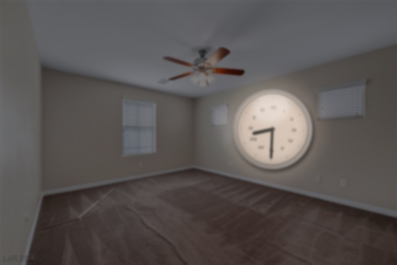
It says **8:30**
